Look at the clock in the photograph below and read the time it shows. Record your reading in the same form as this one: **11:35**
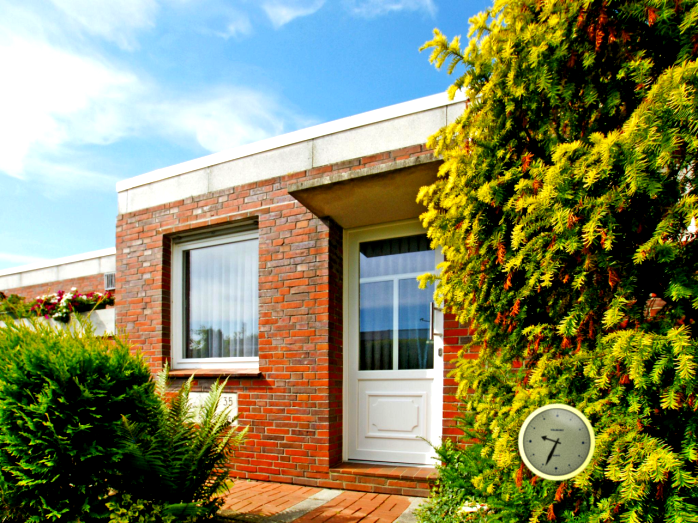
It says **9:34**
